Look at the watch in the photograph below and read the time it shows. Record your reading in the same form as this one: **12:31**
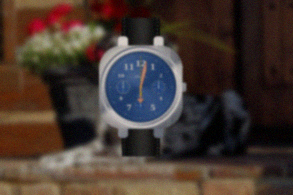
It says **6:02**
